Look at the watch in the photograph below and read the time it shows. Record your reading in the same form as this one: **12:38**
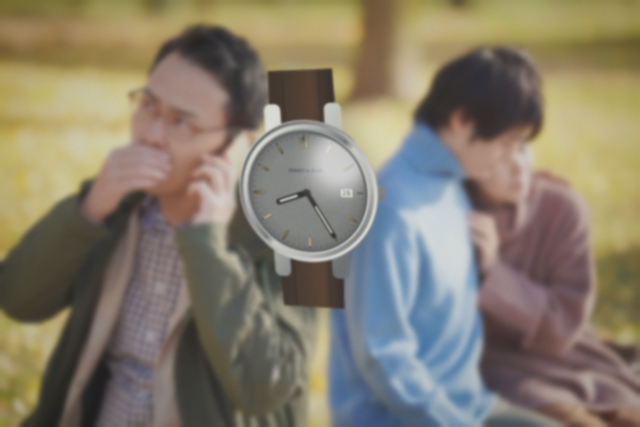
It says **8:25**
